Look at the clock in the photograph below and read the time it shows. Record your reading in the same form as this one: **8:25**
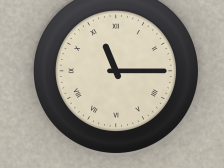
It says **11:15**
